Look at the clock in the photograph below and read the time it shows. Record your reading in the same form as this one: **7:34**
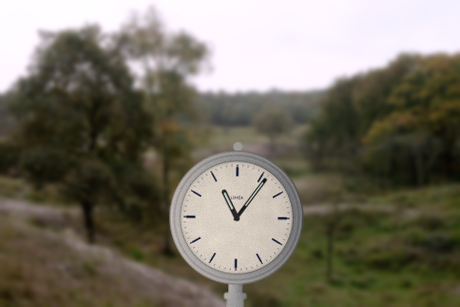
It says **11:06**
